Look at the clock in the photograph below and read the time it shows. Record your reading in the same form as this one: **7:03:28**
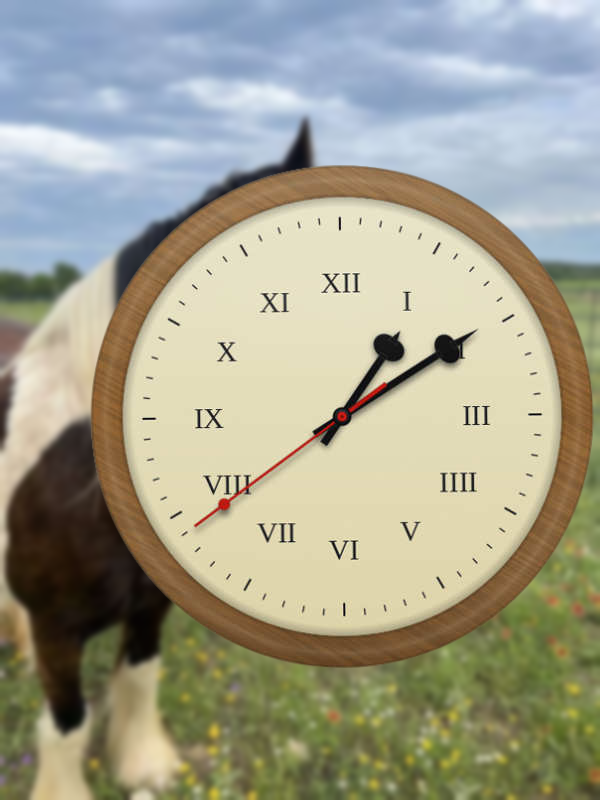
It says **1:09:39**
